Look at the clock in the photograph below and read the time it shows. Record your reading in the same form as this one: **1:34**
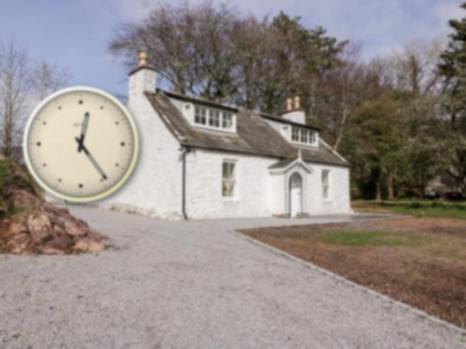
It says **12:24**
